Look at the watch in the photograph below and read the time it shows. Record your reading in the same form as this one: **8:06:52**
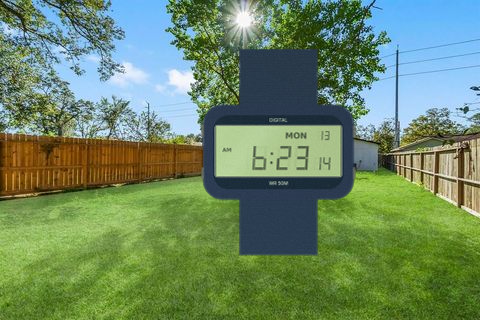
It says **6:23:14**
